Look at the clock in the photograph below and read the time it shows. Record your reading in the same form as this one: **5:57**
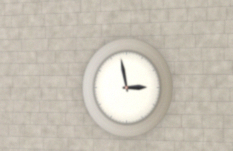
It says **2:58**
